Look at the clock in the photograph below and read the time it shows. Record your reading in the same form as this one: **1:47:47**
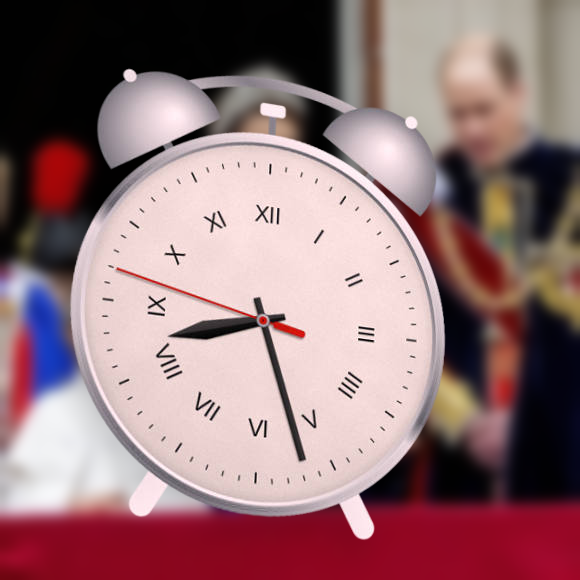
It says **8:26:47**
